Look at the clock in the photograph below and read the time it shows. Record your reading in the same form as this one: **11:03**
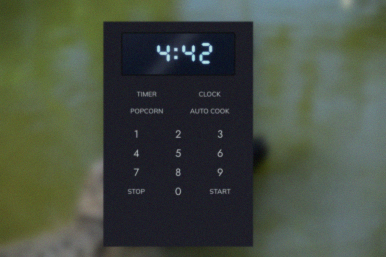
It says **4:42**
